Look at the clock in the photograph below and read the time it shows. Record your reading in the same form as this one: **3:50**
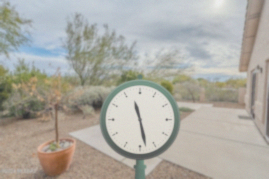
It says **11:28**
